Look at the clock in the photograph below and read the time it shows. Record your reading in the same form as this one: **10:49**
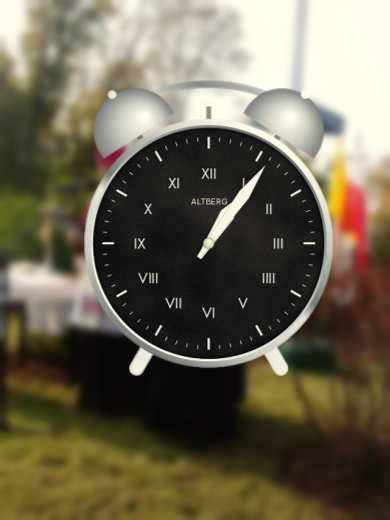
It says **1:06**
